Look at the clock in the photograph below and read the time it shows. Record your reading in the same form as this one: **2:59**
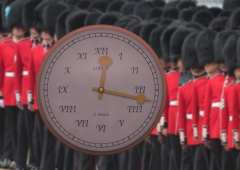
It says **12:17**
